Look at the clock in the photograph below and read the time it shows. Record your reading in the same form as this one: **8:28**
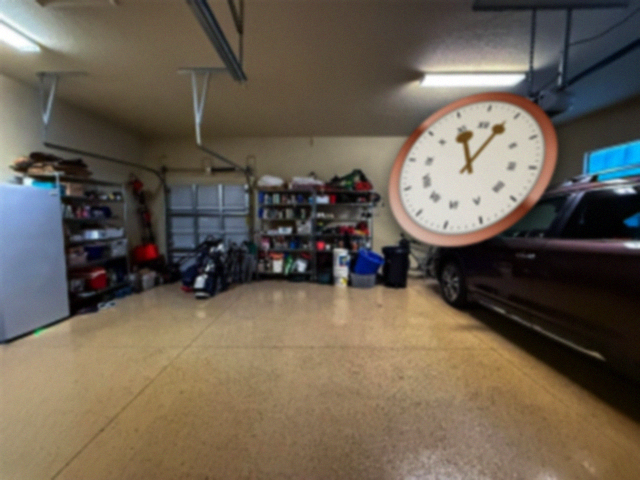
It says **11:04**
